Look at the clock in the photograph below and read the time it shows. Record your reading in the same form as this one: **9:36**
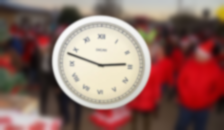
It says **2:48**
